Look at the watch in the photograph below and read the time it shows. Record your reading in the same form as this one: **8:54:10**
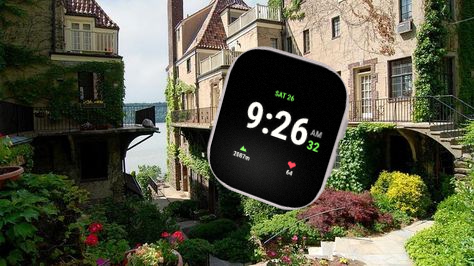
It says **9:26:32**
